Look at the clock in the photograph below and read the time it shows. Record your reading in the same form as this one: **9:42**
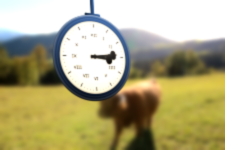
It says **3:14**
